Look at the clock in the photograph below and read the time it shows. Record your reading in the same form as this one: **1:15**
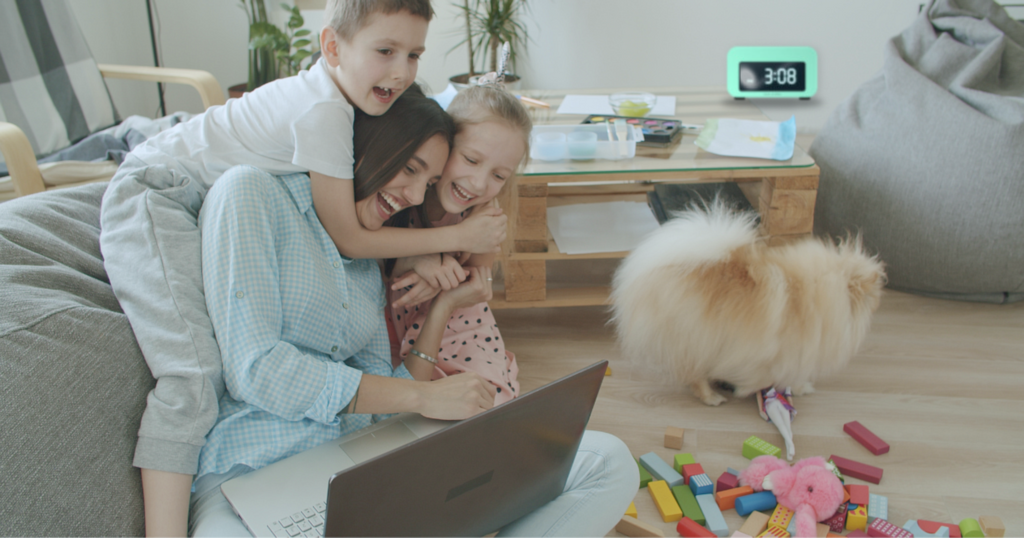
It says **3:08**
